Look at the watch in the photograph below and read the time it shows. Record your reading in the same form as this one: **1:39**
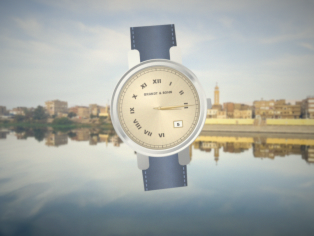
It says **3:15**
